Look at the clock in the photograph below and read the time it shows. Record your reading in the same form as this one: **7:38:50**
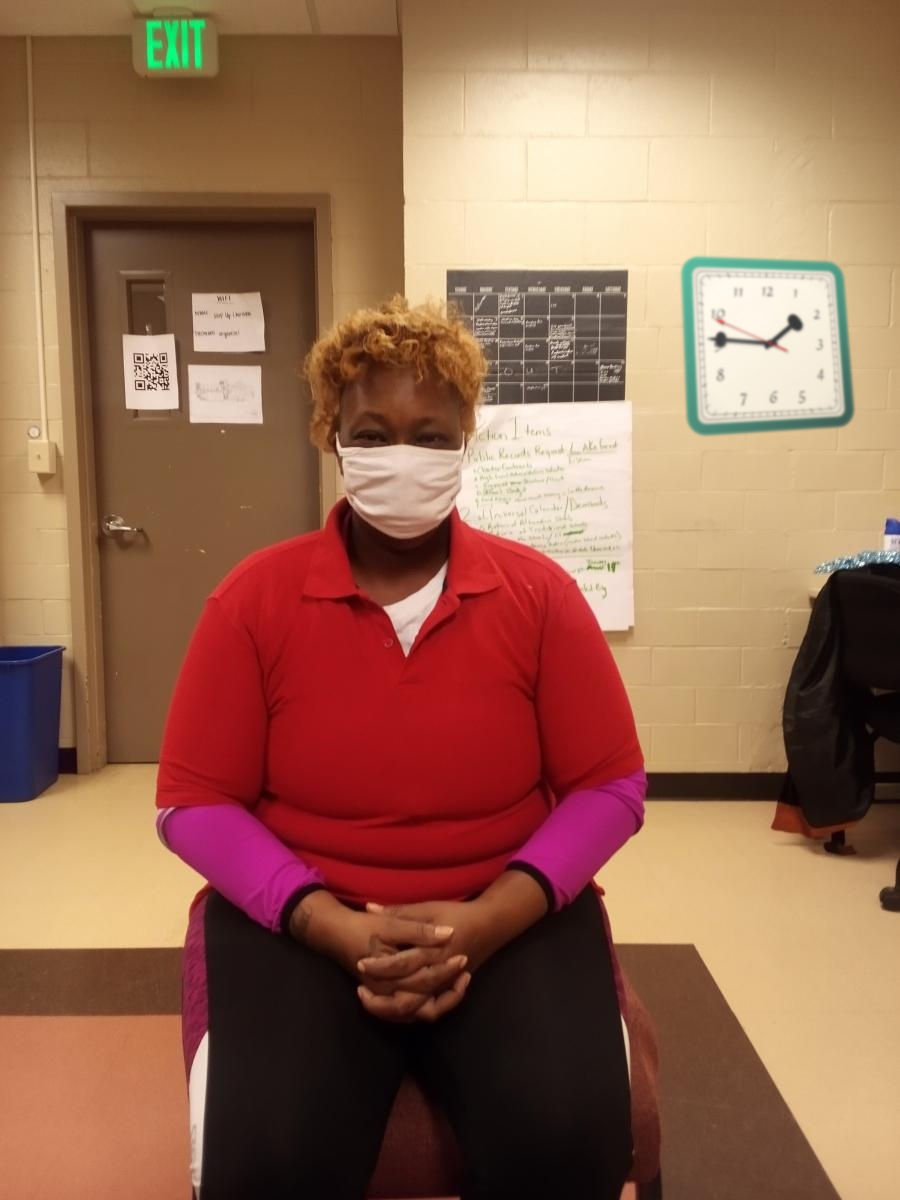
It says **1:45:49**
